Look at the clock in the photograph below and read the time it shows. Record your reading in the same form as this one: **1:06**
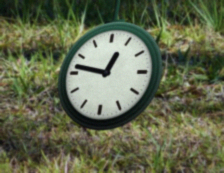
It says **12:47**
